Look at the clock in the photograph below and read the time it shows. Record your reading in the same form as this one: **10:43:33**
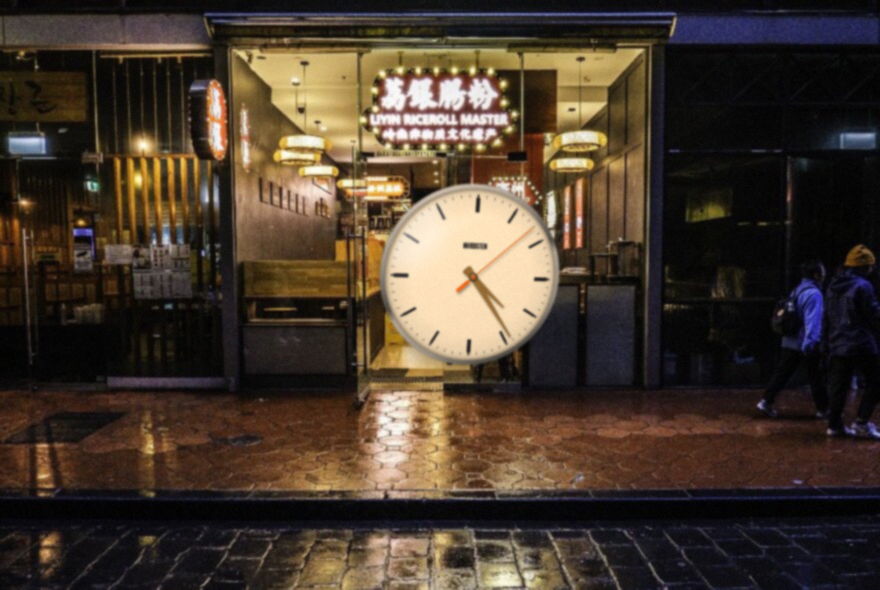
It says **4:24:08**
